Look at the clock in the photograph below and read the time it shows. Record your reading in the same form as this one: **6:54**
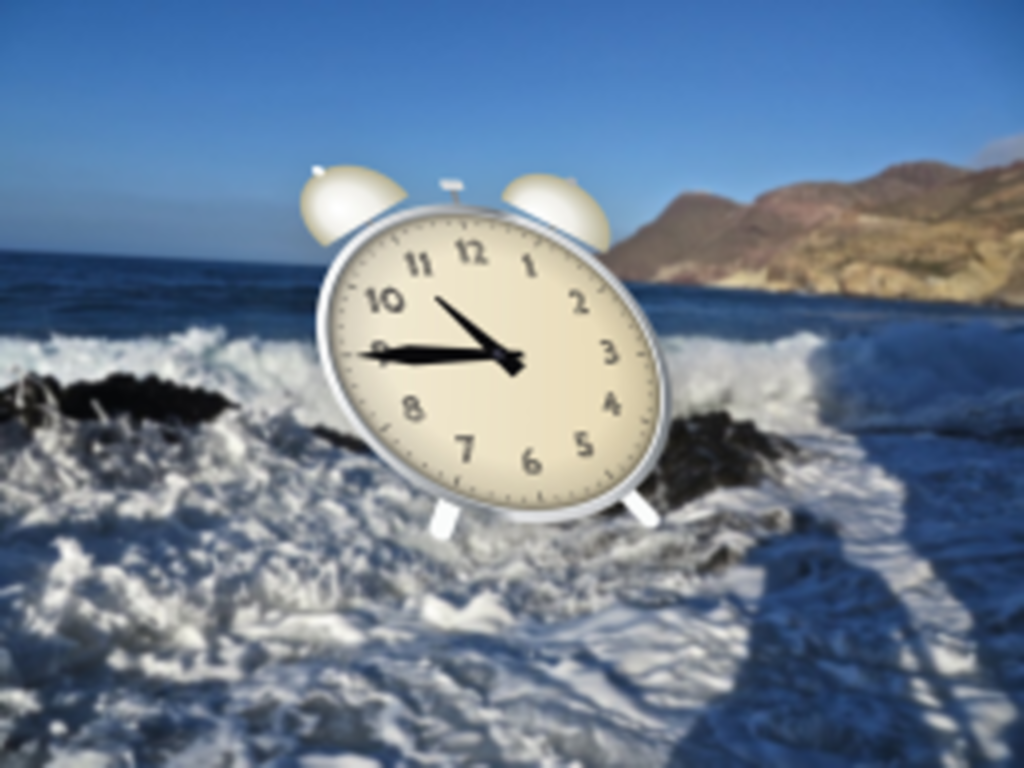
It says **10:45**
